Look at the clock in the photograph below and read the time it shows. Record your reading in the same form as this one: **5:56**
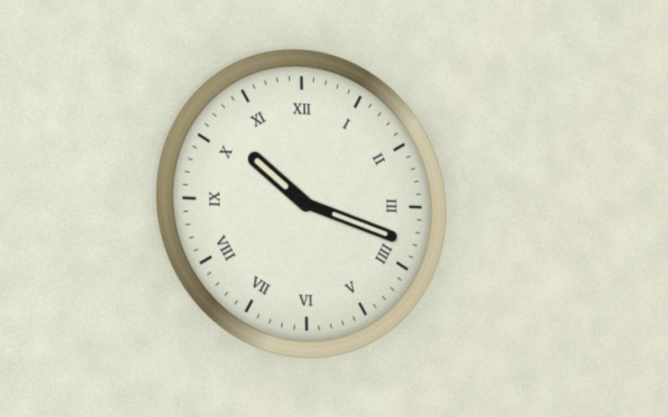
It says **10:18**
